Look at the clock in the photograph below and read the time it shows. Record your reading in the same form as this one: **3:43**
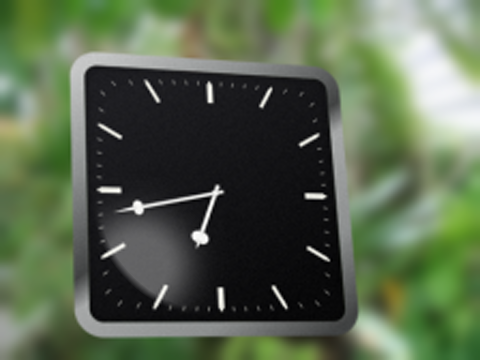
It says **6:43**
